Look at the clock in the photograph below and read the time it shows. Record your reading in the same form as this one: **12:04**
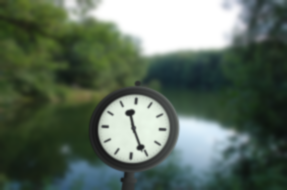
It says **11:26**
